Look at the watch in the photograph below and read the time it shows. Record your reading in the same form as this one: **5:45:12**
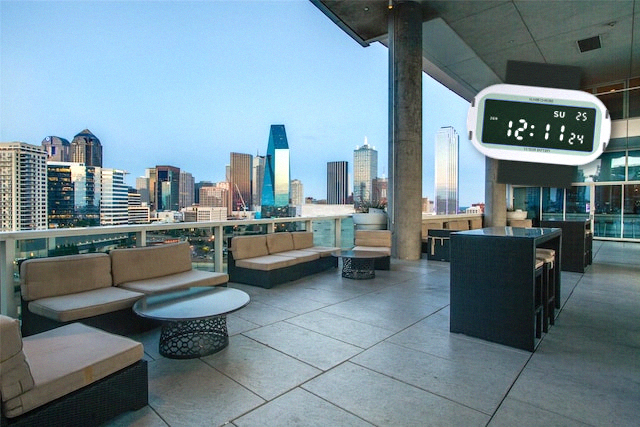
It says **12:11:24**
